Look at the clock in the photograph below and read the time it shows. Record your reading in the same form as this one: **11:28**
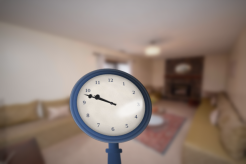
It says **9:48**
